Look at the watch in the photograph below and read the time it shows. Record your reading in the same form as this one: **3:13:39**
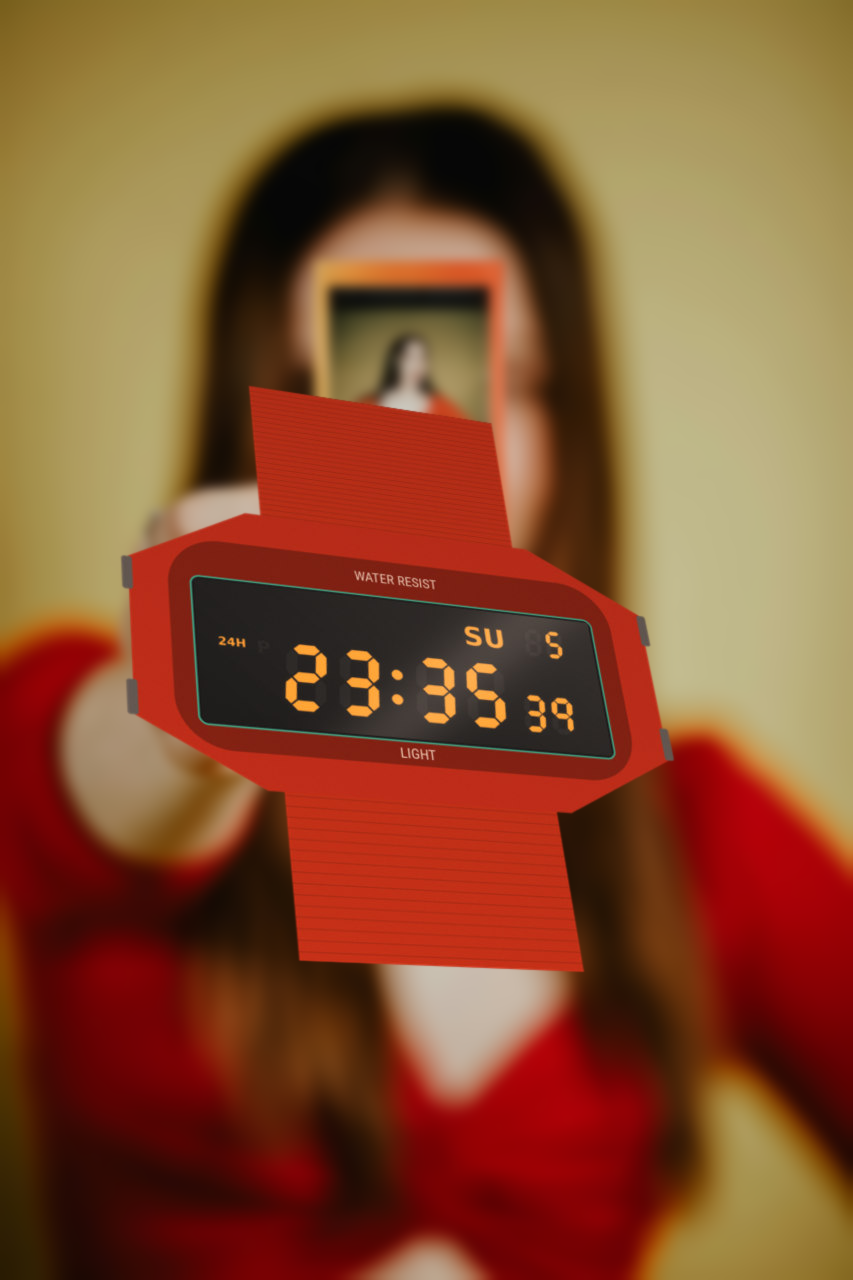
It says **23:35:39**
